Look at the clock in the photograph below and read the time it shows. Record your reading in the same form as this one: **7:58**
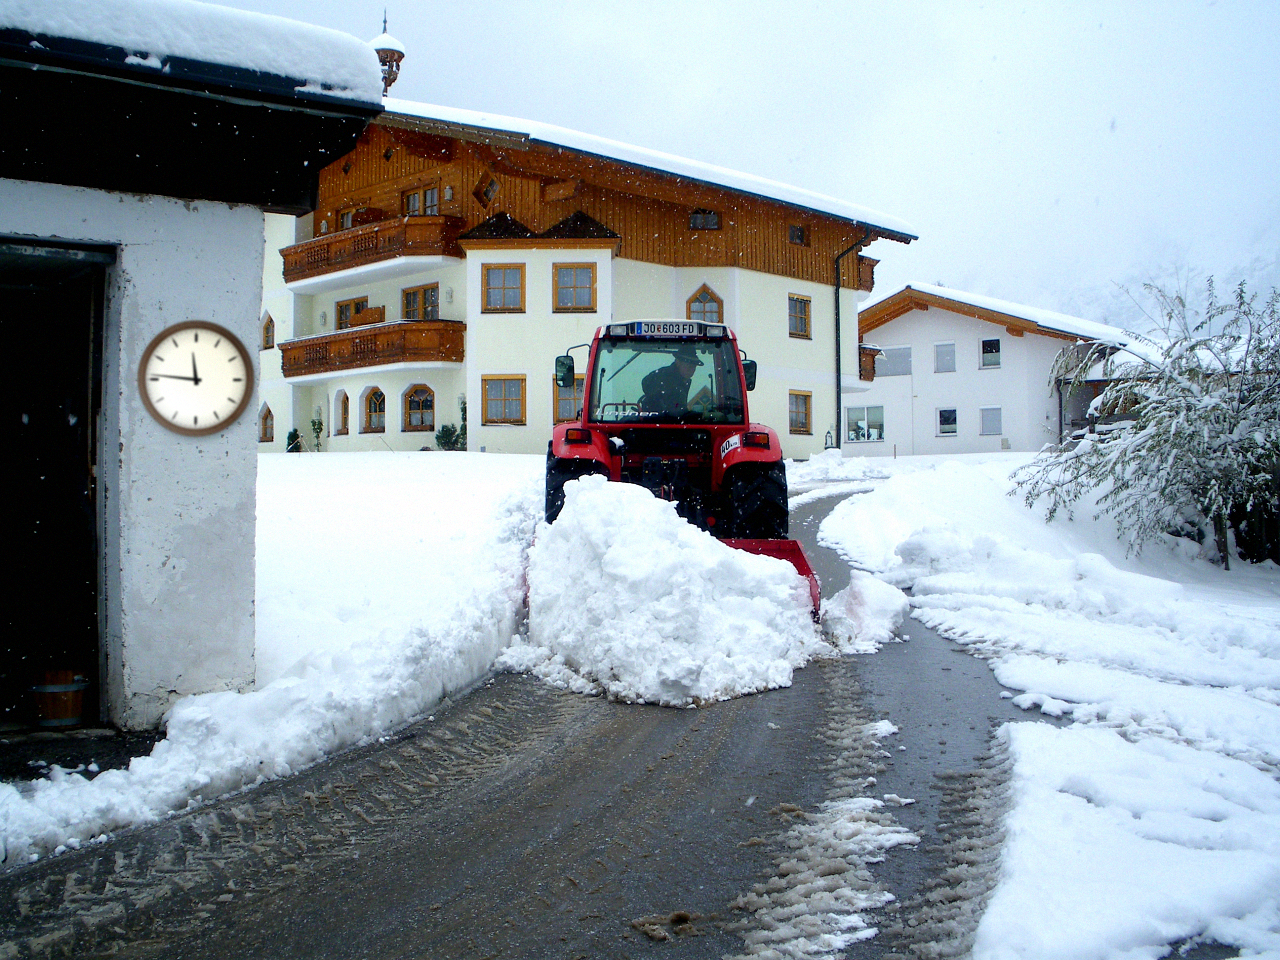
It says **11:46**
